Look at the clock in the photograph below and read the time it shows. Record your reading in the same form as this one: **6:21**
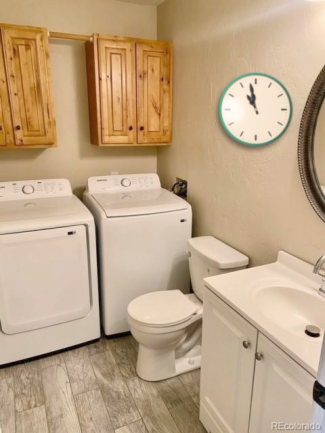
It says **10:58**
